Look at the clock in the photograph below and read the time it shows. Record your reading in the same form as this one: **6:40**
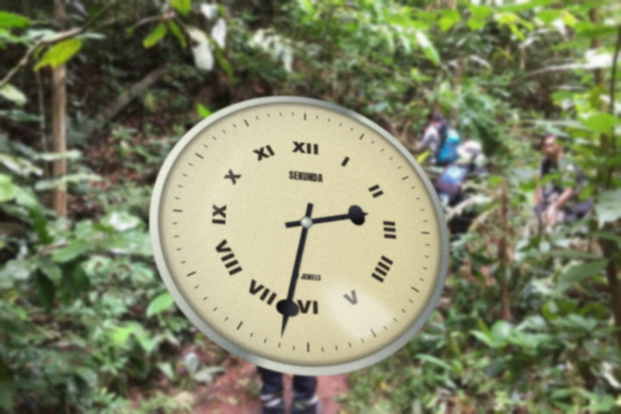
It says **2:32**
